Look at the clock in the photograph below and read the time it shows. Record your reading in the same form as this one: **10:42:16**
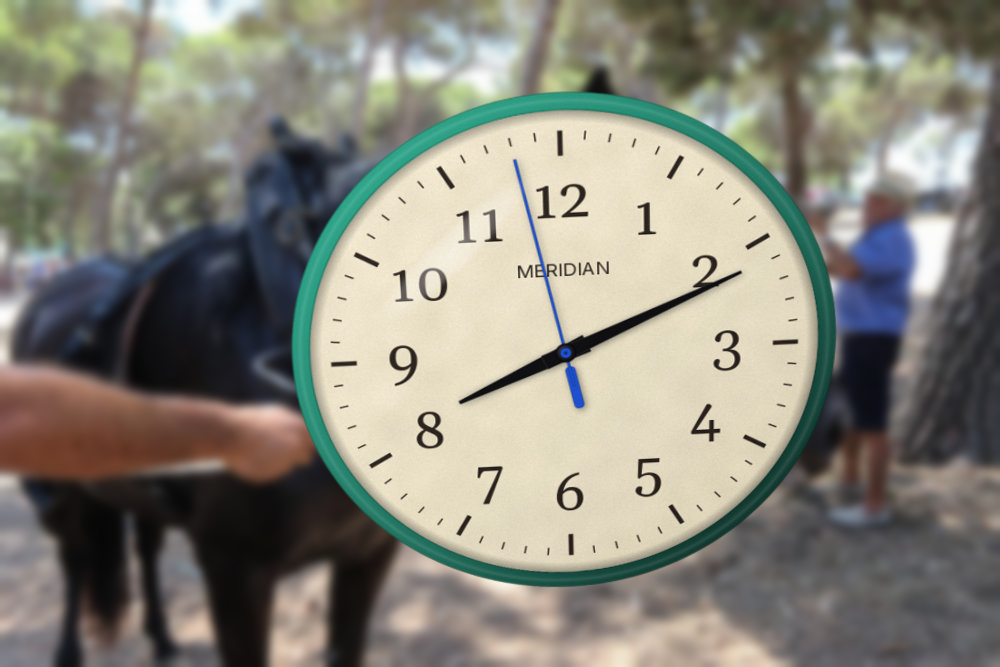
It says **8:10:58**
